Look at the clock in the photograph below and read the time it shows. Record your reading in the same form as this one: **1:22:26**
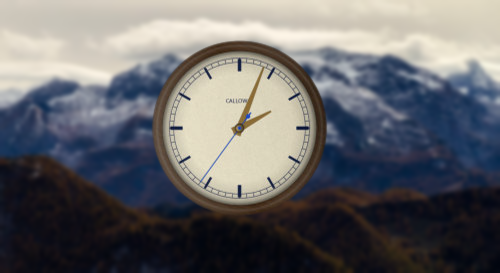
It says **2:03:36**
